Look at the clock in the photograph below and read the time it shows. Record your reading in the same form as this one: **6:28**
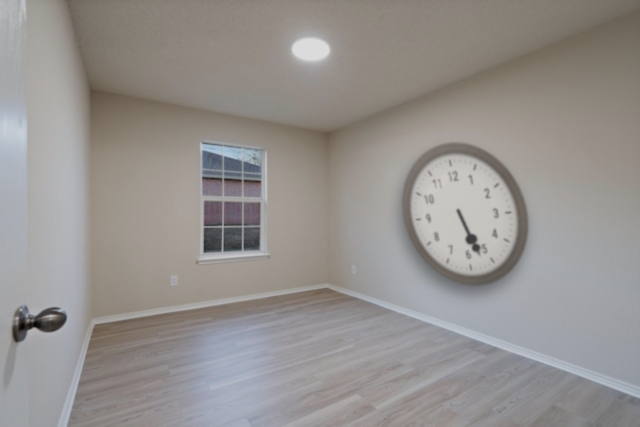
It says **5:27**
